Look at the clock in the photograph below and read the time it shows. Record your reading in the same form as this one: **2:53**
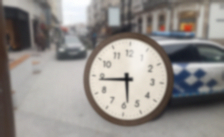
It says **5:44**
